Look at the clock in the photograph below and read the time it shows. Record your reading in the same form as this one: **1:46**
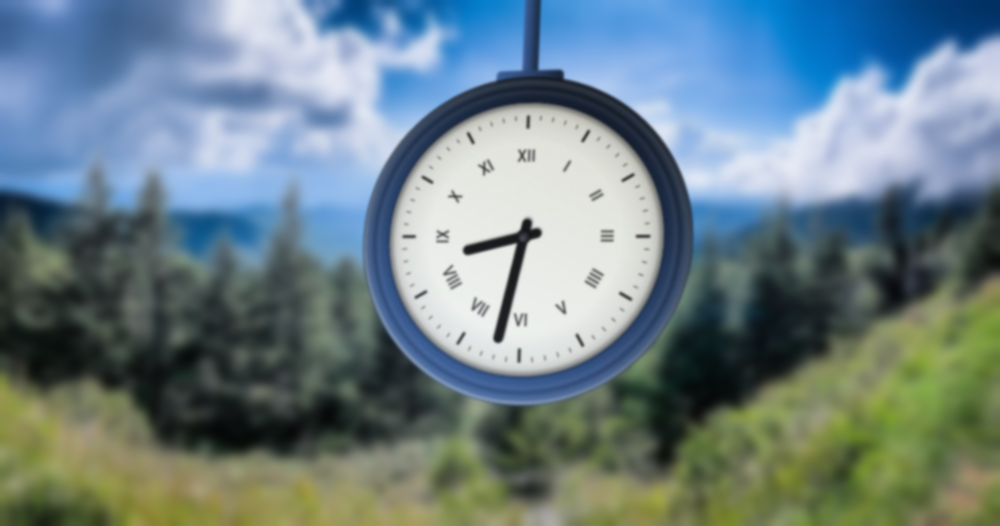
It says **8:32**
